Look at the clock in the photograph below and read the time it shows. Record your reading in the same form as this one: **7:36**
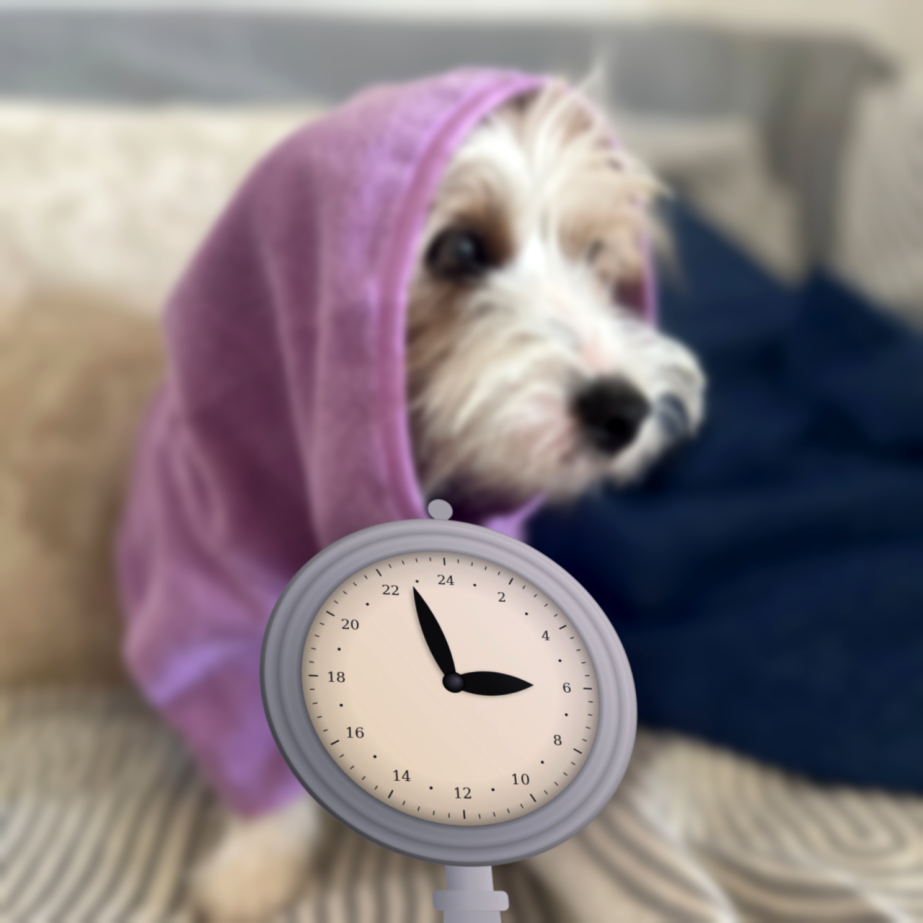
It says **5:57**
